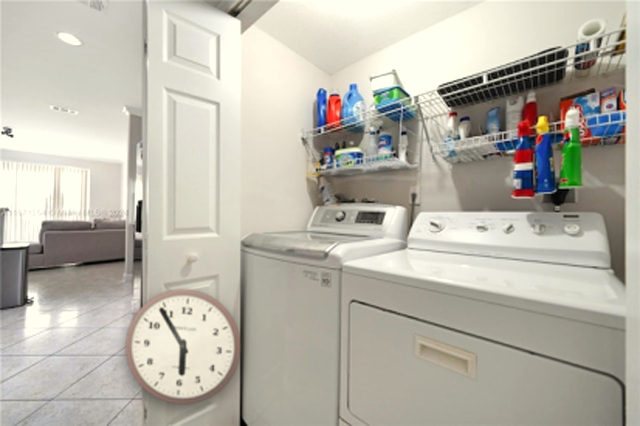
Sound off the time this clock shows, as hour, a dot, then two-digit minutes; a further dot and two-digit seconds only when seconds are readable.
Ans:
5.54
